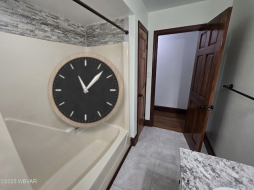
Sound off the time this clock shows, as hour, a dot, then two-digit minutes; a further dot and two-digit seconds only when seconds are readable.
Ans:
11.07
